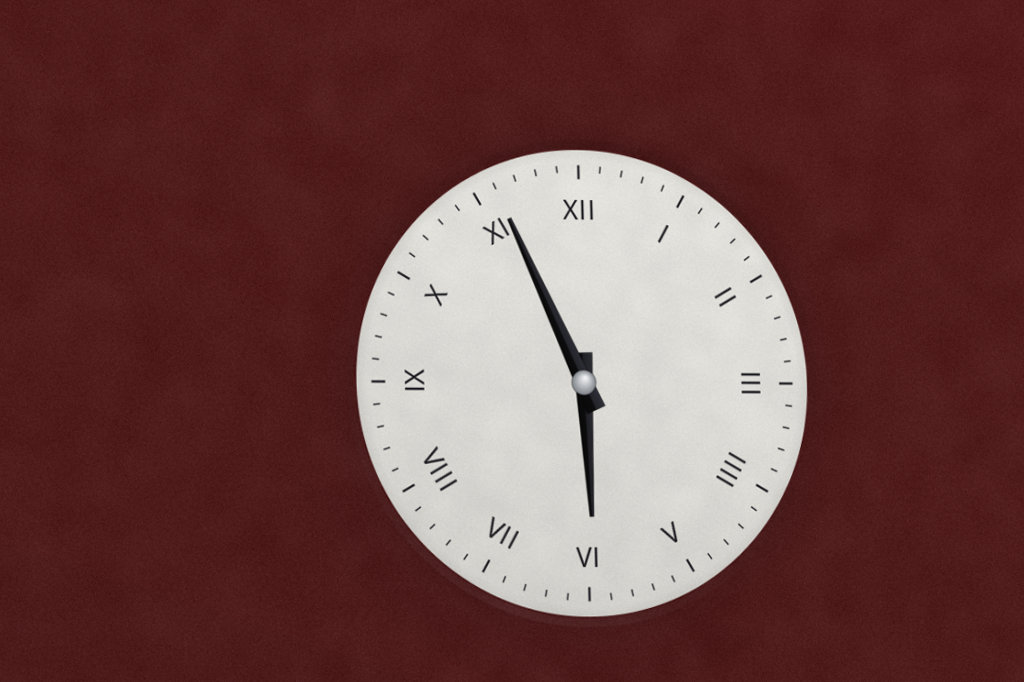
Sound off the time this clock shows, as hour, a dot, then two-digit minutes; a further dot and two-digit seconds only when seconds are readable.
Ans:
5.56
